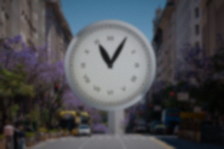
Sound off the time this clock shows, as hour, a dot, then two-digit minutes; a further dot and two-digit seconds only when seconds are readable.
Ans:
11.05
